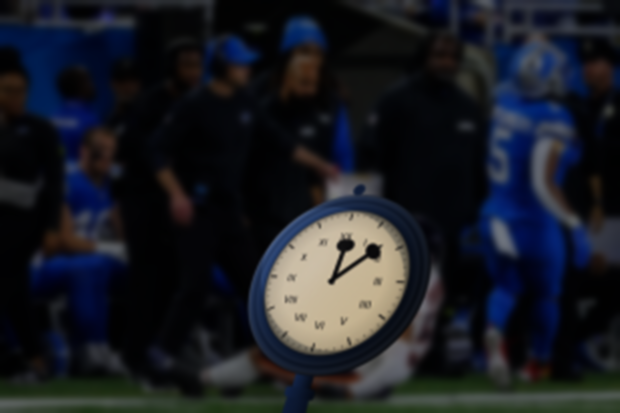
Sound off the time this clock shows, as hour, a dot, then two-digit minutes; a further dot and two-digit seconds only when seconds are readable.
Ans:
12.08
